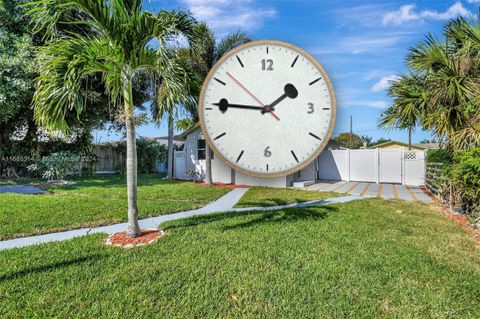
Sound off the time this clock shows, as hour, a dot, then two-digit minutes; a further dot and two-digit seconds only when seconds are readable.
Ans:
1.45.52
